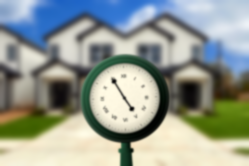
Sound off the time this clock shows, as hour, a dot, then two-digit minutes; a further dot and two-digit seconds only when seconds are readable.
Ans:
4.55
